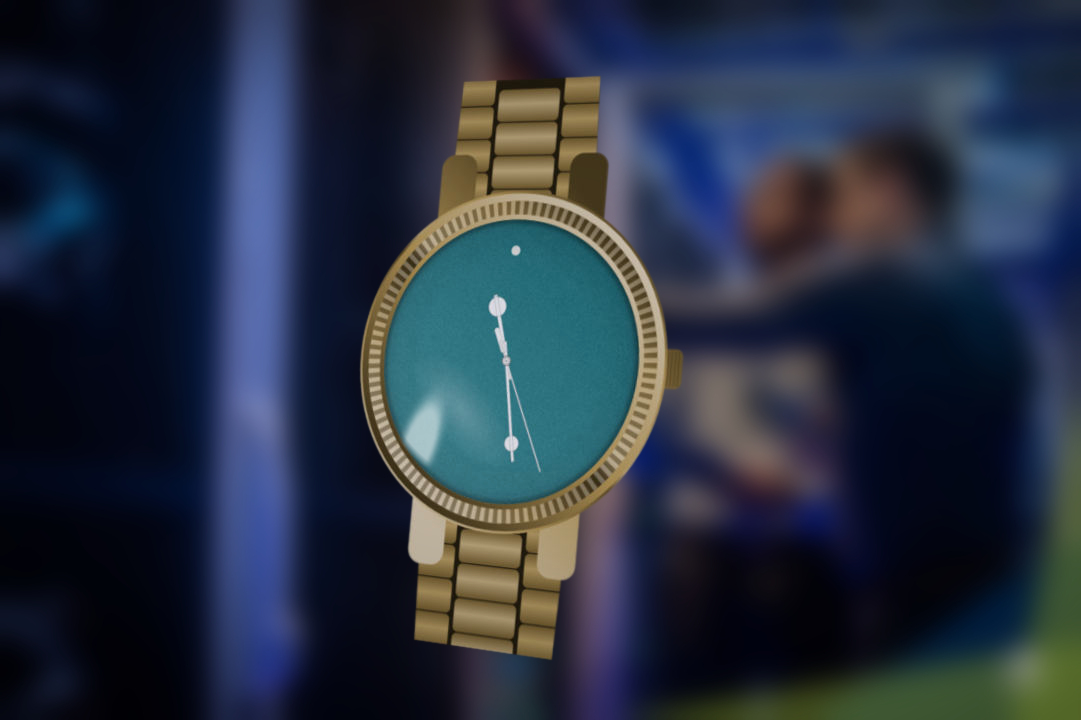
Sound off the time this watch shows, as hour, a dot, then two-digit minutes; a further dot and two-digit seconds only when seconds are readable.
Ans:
11.28.26
